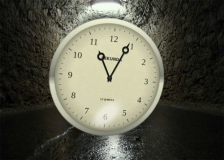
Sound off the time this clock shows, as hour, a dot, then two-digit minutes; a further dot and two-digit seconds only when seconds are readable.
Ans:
11.04
